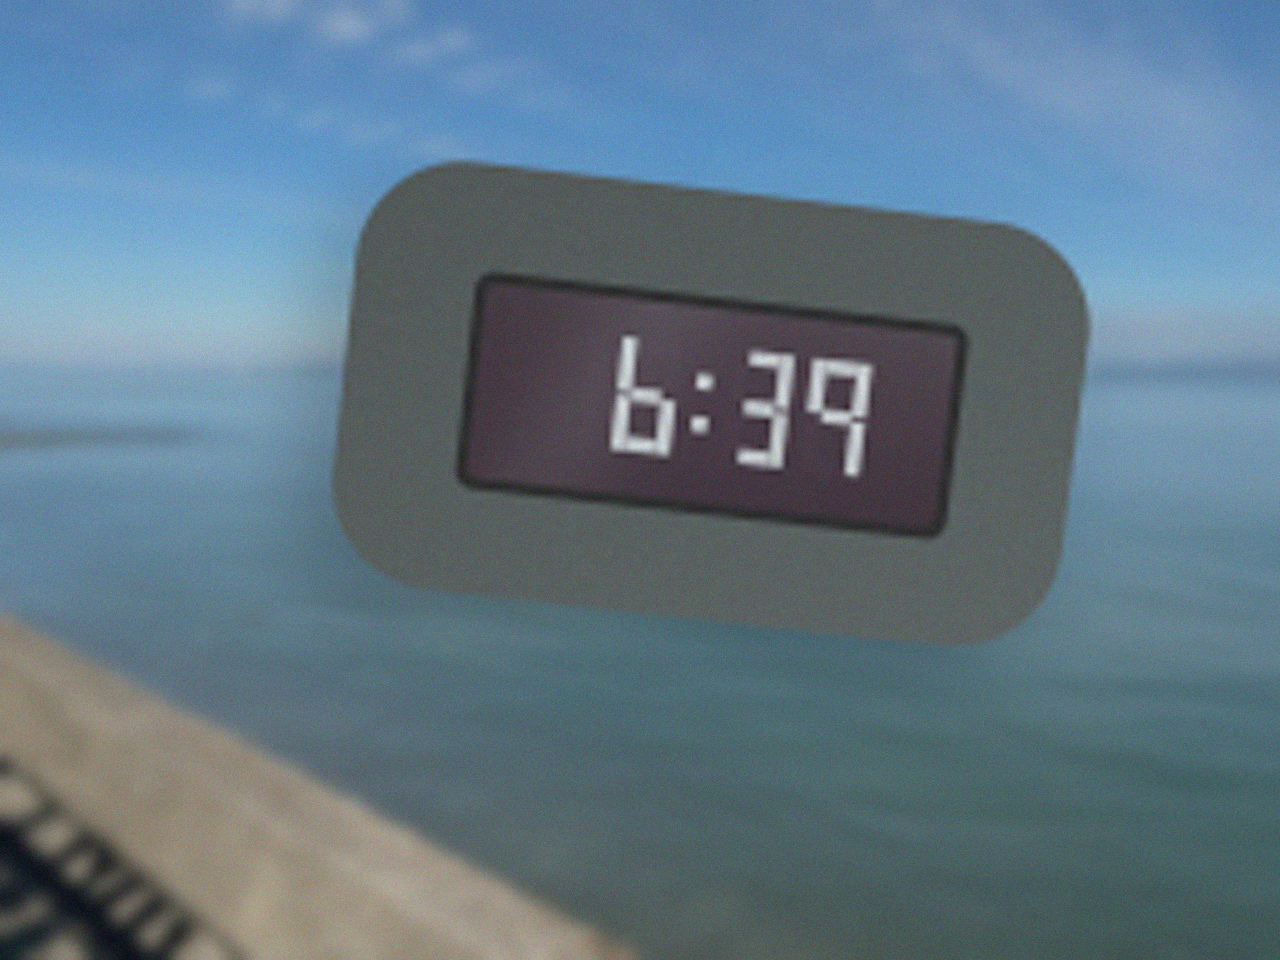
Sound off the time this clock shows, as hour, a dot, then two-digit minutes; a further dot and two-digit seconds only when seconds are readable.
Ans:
6.39
